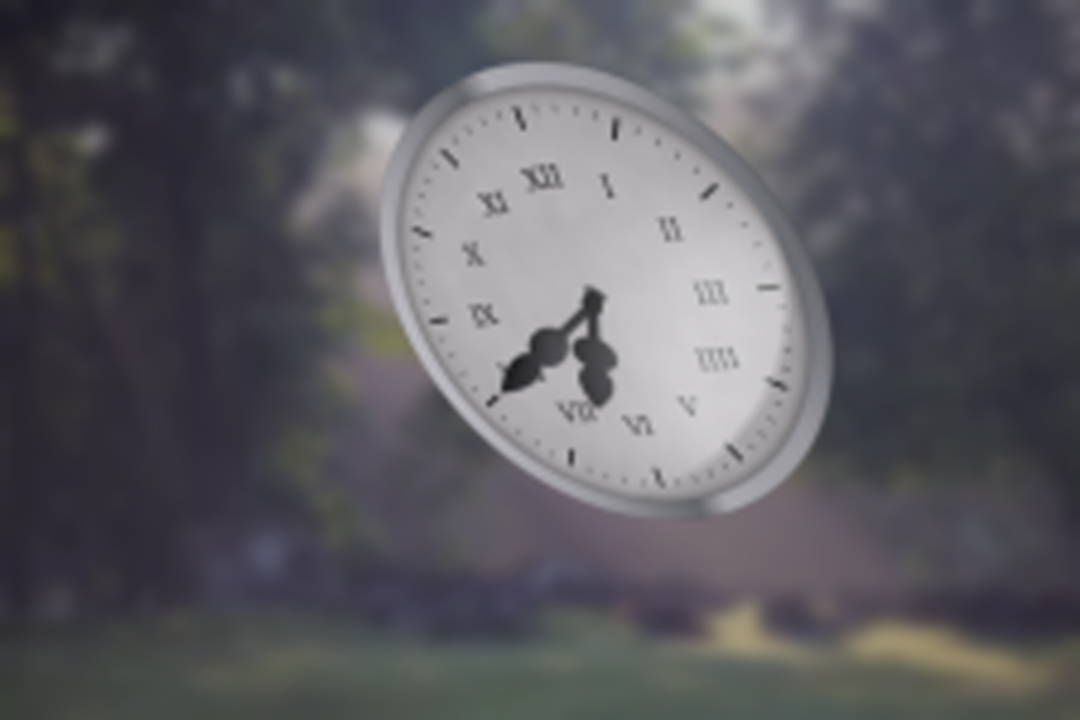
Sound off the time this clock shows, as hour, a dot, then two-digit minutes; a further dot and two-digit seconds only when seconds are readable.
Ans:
6.40
